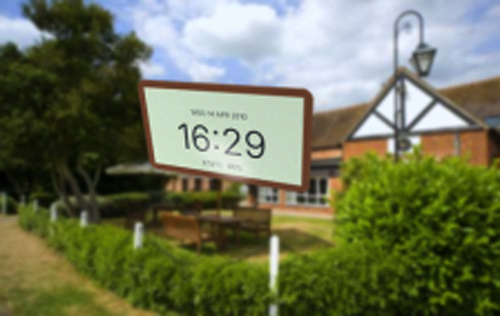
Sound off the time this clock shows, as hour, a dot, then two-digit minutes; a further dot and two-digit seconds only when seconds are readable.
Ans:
16.29
